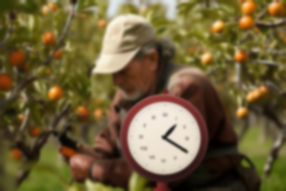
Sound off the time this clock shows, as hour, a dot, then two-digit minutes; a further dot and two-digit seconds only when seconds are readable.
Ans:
1.20
